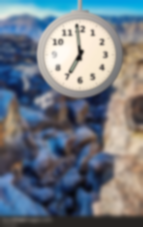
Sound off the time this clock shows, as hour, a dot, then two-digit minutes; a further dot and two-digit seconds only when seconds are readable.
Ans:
6.59
